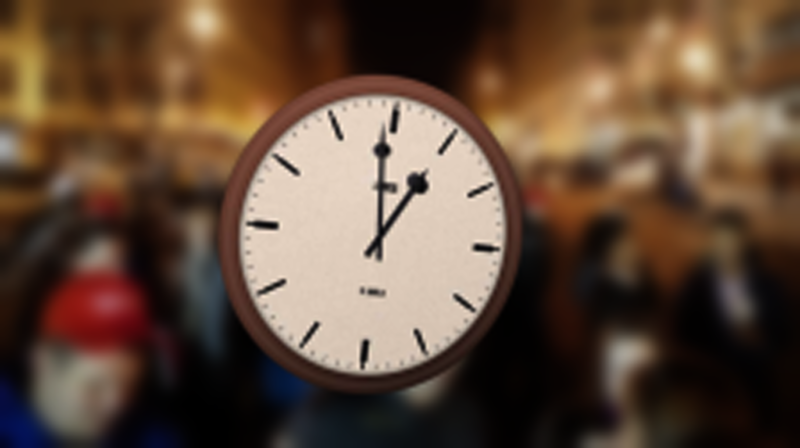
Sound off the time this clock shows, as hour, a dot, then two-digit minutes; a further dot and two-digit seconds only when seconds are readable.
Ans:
12.59
